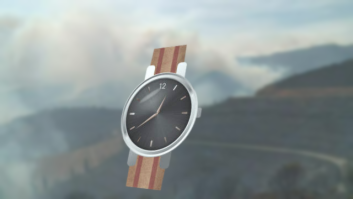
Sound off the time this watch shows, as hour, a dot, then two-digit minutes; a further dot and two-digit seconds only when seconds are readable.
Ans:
12.39
